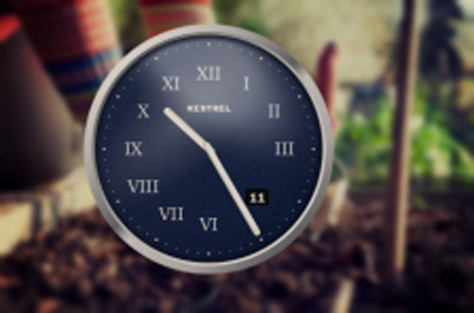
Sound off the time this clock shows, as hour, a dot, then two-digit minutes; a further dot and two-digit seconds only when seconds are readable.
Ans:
10.25
